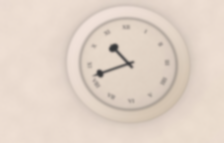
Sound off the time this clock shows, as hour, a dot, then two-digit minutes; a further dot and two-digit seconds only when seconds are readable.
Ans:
10.42
